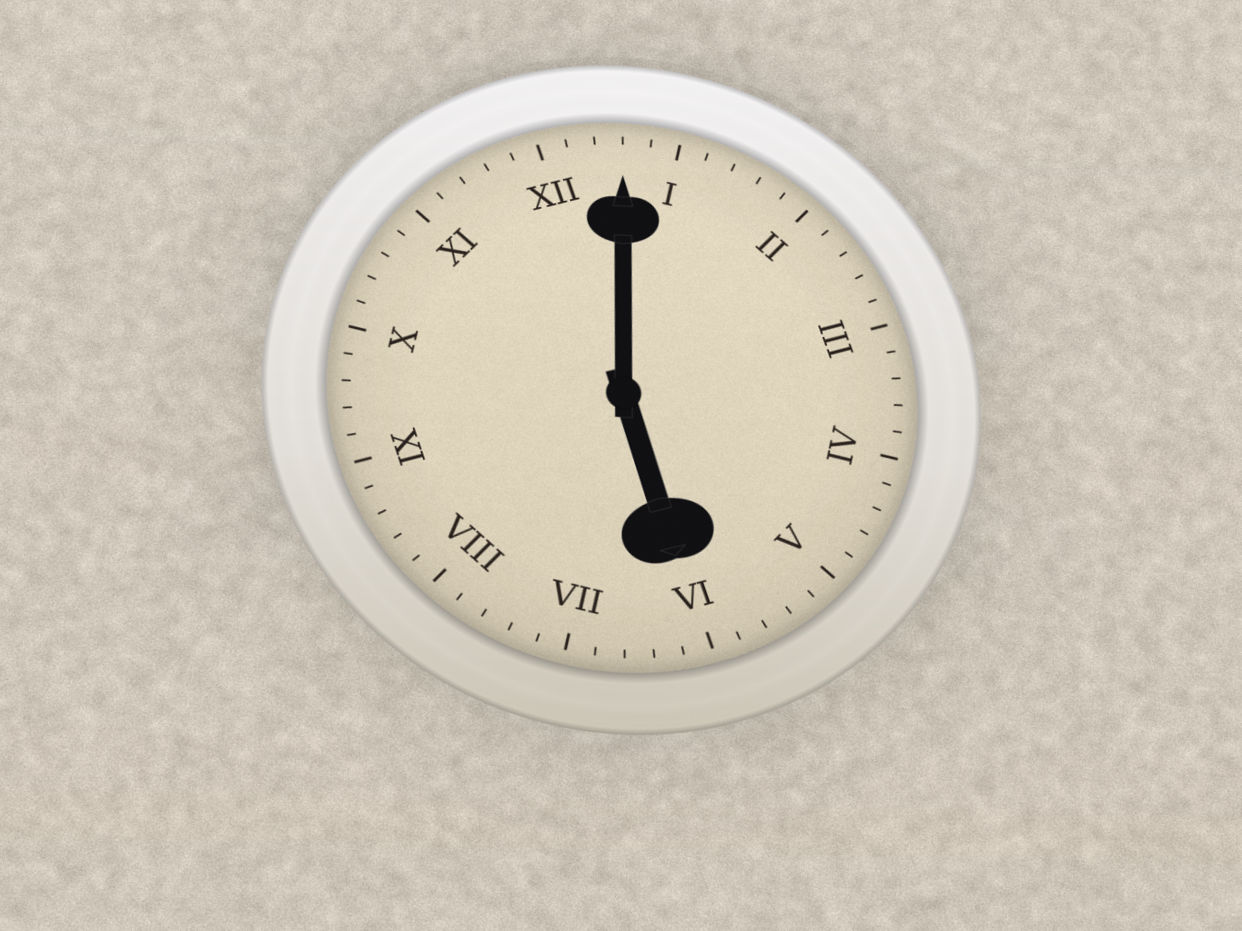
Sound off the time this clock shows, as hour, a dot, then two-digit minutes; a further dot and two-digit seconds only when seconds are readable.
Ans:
6.03
